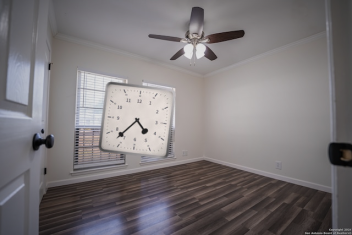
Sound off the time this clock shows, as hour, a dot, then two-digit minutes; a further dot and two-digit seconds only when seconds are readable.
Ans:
4.37
